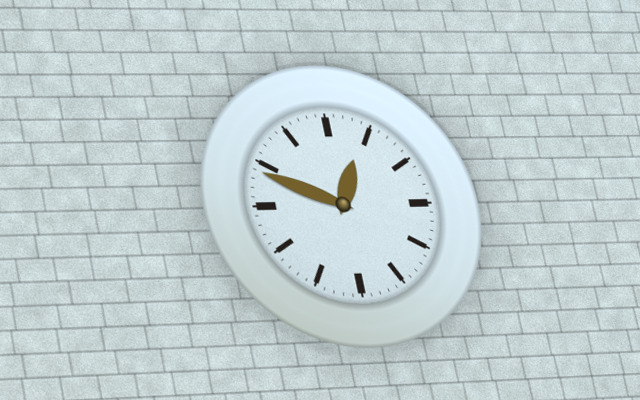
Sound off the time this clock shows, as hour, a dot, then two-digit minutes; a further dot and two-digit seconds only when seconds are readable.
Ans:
12.49
